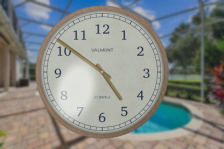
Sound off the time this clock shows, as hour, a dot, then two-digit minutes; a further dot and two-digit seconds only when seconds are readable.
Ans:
4.51
